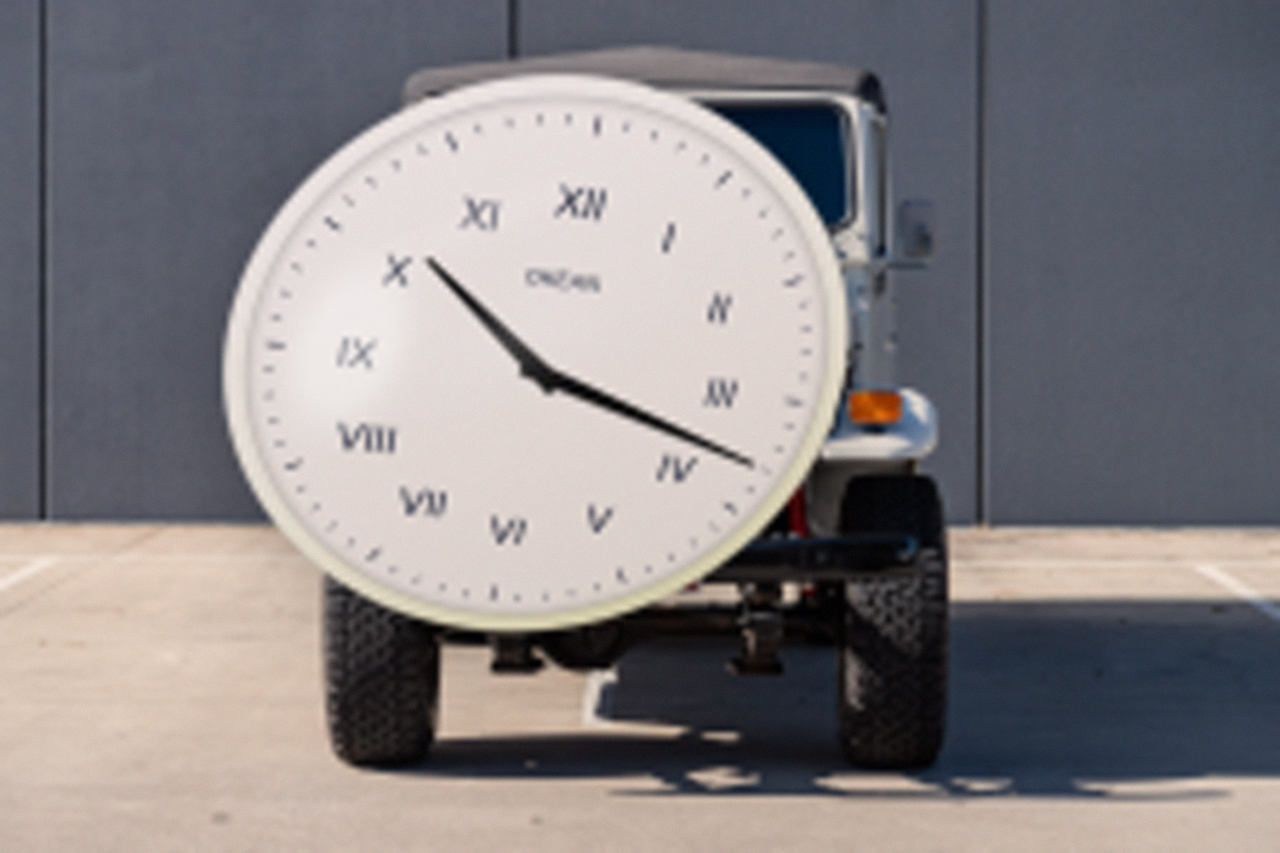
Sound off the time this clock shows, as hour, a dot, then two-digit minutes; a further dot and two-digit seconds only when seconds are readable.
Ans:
10.18
